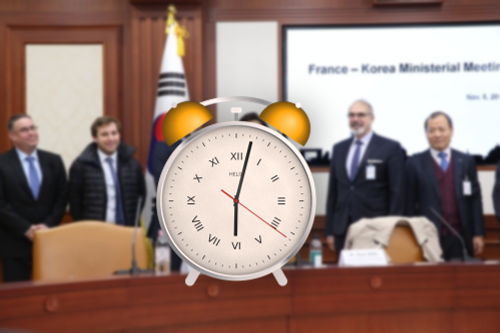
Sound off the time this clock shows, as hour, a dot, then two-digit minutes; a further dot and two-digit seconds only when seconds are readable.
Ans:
6.02.21
